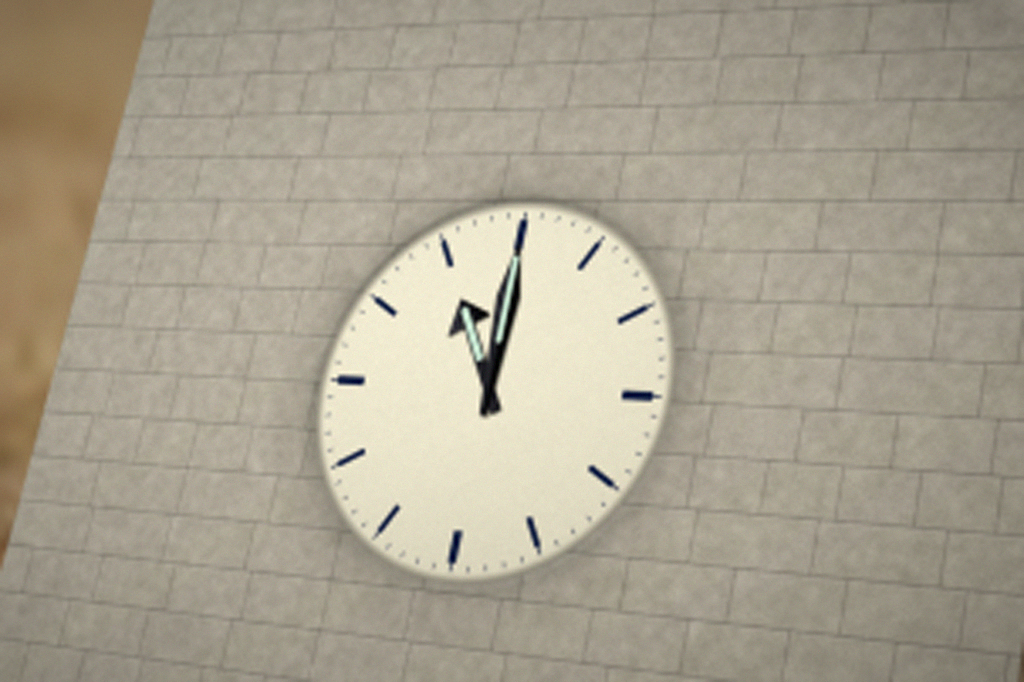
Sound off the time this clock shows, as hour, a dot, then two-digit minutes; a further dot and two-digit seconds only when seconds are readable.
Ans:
11.00
